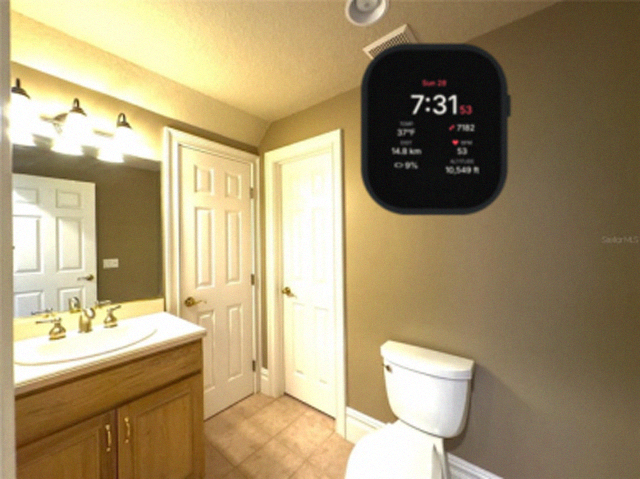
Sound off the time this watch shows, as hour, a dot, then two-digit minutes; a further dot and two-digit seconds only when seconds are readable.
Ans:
7.31
